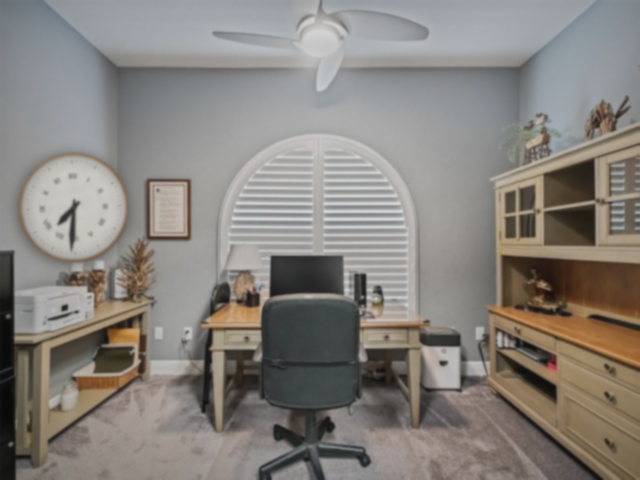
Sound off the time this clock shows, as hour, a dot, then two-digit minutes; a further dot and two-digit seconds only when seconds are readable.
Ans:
7.31
